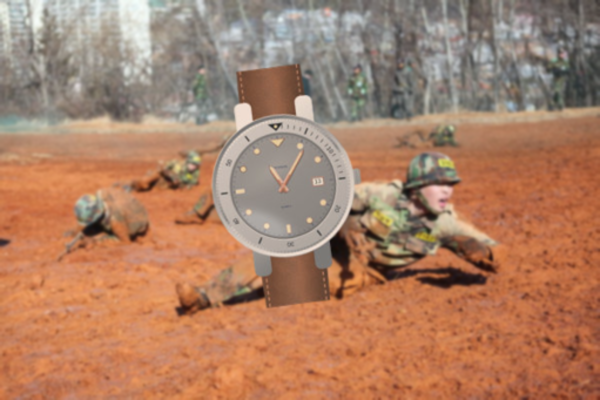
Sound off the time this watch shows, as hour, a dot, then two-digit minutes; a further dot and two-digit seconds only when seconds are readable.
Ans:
11.06
